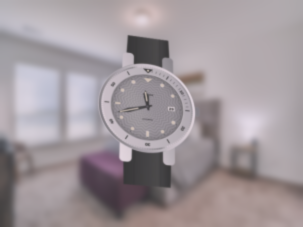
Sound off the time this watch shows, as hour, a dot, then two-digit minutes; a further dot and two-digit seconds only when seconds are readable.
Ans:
11.42
